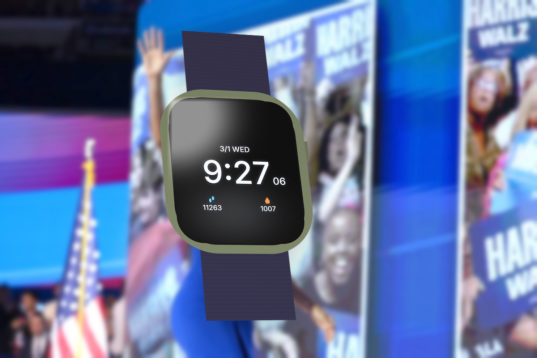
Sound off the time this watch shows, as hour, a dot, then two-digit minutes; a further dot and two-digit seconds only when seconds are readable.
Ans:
9.27.06
